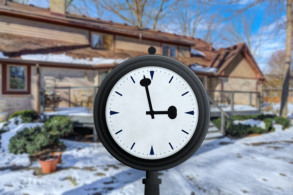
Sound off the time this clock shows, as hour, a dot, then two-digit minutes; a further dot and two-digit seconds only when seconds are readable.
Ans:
2.58
